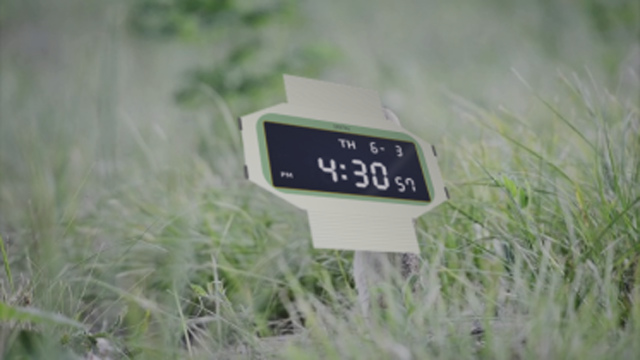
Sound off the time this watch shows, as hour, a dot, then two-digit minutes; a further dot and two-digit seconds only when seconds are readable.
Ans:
4.30.57
